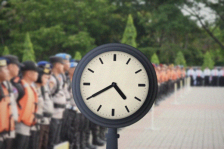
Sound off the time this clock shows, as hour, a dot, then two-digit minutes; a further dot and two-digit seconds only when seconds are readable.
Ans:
4.40
